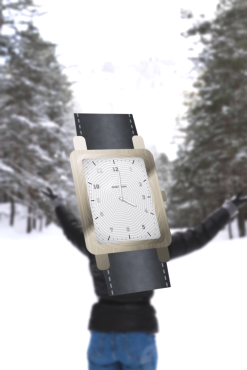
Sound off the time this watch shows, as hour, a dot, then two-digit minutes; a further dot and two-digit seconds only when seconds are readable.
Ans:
4.01
